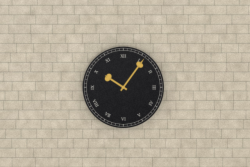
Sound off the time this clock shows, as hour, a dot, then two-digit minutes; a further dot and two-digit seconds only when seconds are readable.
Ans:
10.06
